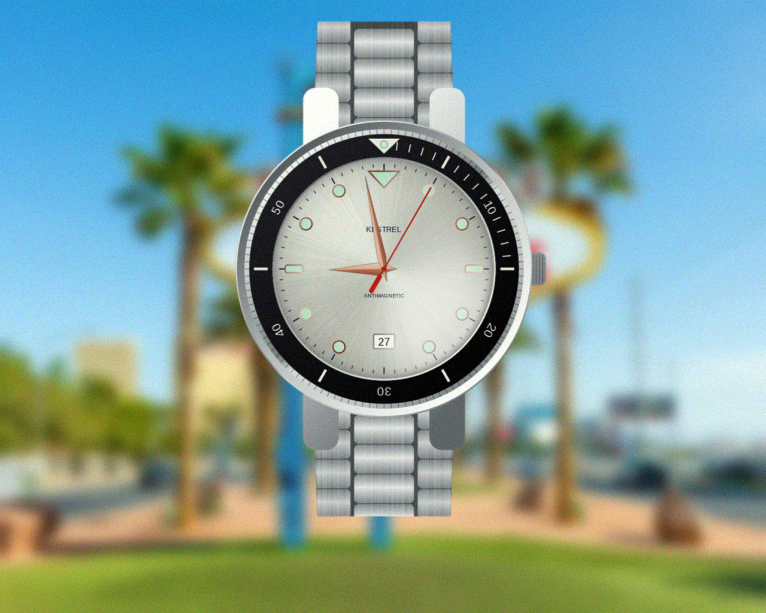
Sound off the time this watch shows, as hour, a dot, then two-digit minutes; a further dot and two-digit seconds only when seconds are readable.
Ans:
8.58.05
